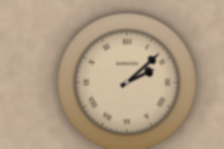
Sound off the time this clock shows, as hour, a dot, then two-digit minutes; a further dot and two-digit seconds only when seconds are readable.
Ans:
2.08
